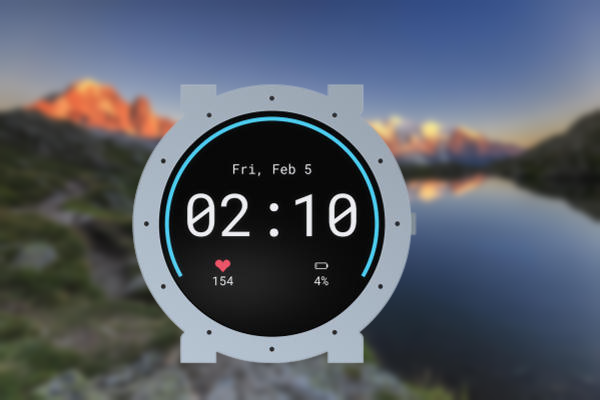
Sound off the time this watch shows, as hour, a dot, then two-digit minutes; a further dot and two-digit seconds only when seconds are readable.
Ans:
2.10
